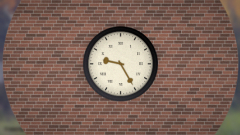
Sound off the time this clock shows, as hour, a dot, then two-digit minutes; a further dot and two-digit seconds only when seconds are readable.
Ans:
9.25
